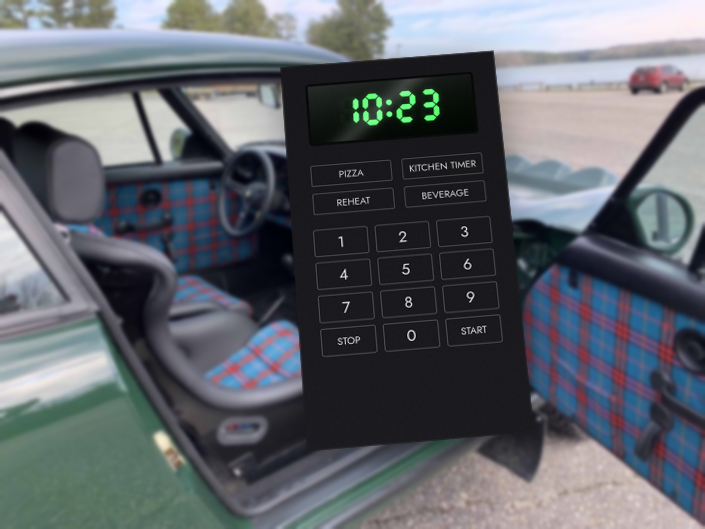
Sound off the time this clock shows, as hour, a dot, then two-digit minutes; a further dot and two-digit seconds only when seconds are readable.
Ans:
10.23
